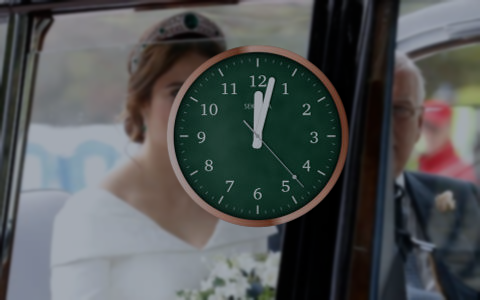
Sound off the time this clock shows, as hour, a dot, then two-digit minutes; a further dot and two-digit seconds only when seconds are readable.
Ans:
12.02.23
